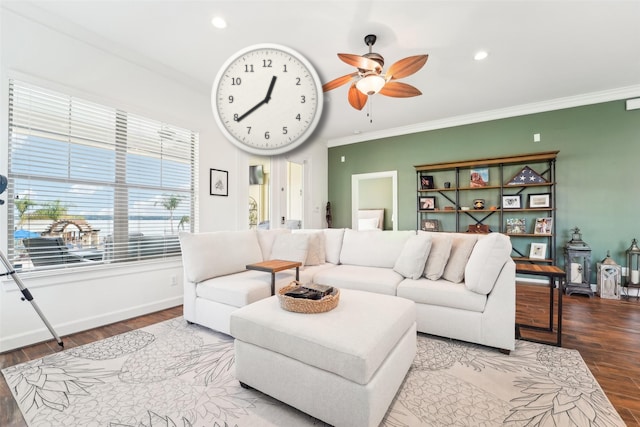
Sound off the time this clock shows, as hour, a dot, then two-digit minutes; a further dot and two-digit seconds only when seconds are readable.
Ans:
12.39
